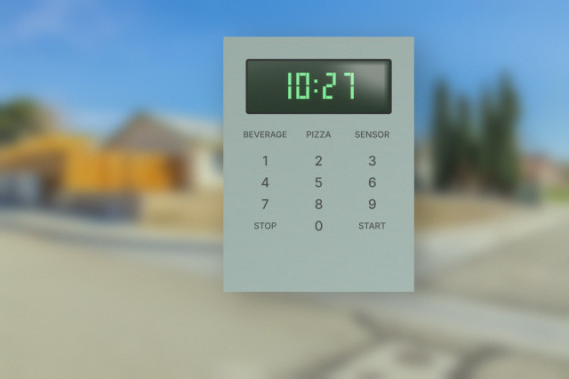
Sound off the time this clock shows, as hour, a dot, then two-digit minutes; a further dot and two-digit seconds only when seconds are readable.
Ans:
10.27
